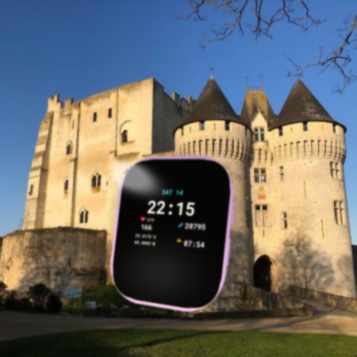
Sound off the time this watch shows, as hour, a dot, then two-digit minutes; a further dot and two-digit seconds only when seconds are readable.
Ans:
22.15
